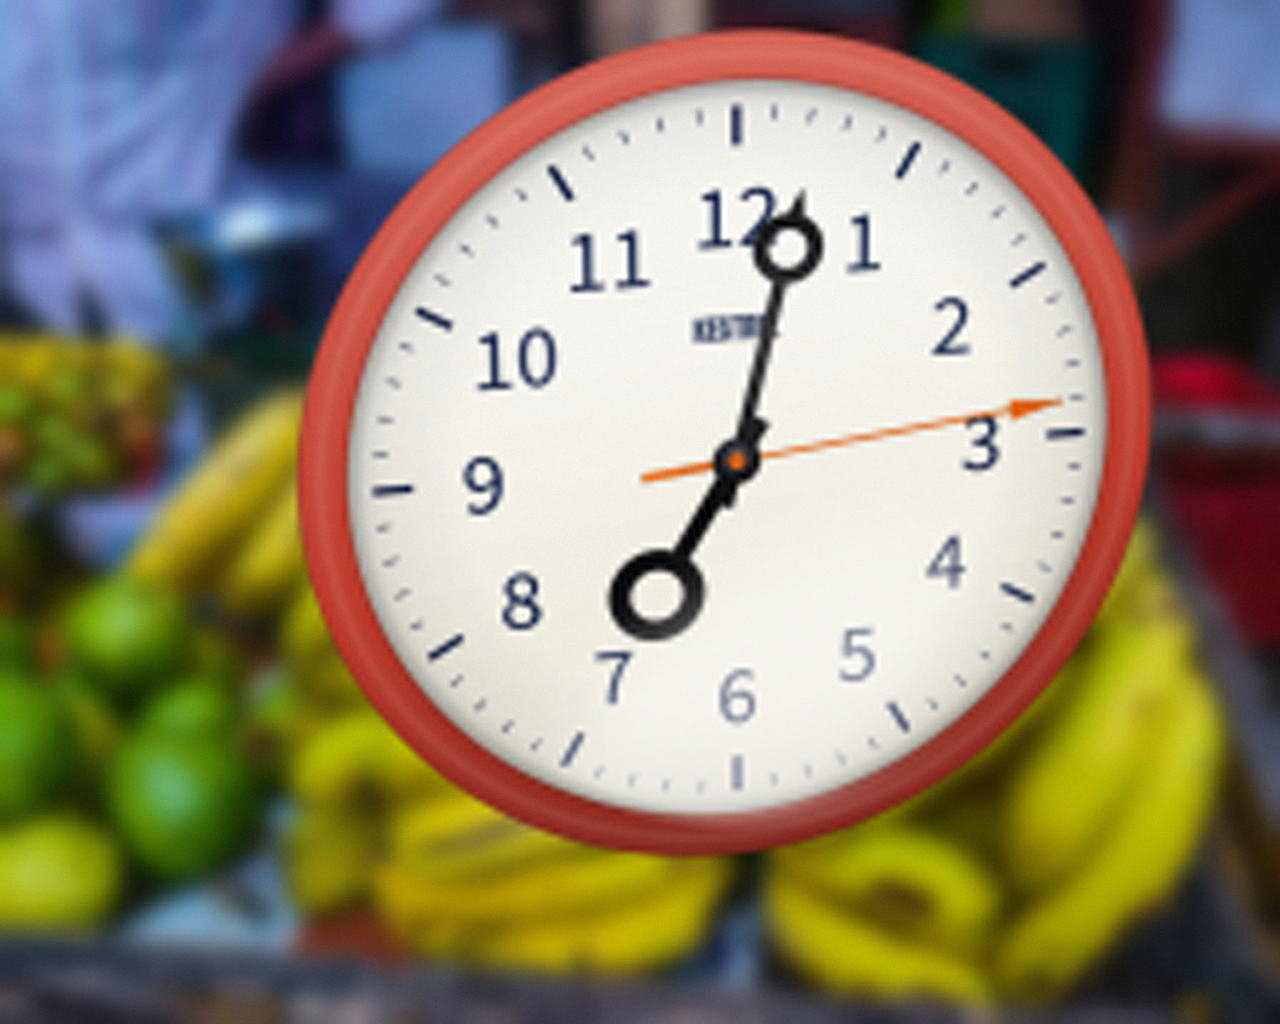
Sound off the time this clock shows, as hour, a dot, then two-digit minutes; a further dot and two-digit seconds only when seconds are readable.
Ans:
7.02.14
